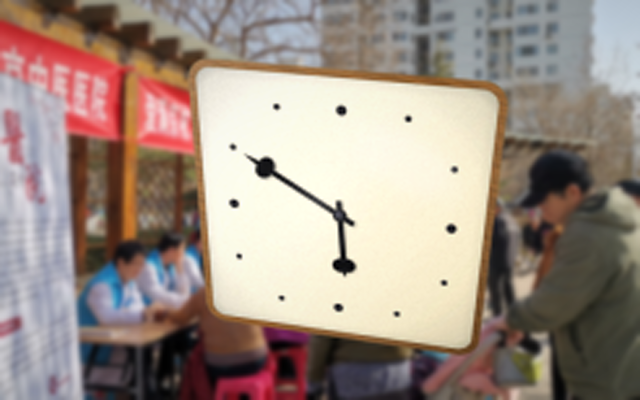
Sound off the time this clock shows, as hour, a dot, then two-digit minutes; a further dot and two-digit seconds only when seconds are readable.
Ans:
5.50
